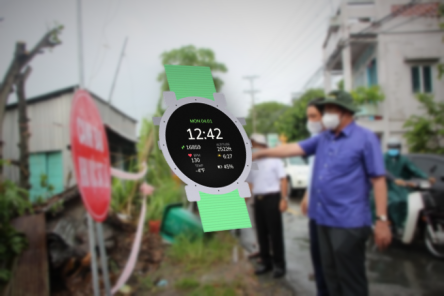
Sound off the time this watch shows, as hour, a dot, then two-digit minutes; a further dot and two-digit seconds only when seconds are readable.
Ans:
12.42
